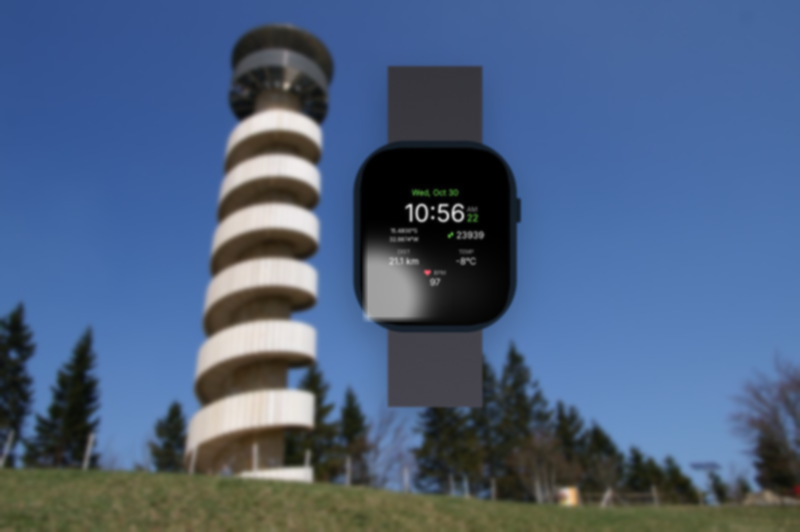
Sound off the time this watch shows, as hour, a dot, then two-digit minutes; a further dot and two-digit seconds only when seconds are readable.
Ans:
10.56
